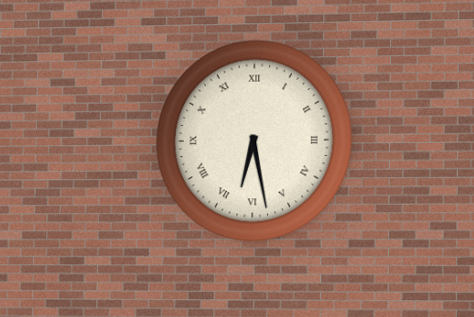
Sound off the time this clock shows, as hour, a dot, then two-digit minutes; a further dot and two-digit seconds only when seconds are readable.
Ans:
6.28
